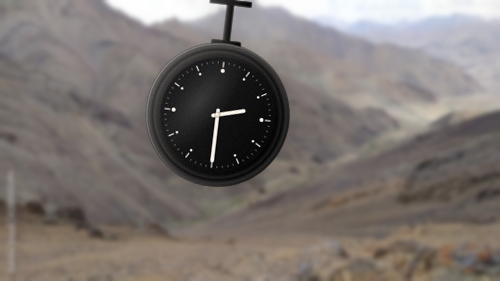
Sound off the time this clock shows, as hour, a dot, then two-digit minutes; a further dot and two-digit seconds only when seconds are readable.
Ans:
2.30
